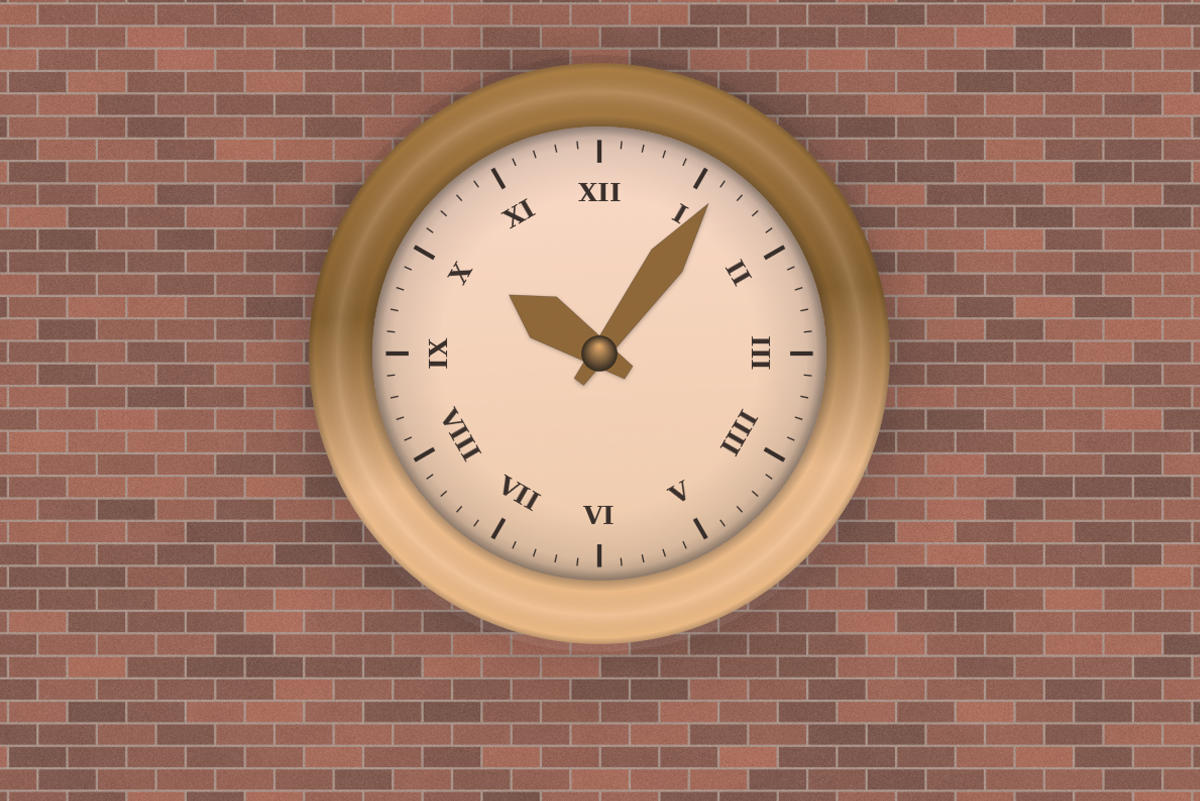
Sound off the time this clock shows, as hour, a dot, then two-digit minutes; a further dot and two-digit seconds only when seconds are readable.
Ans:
10.06
